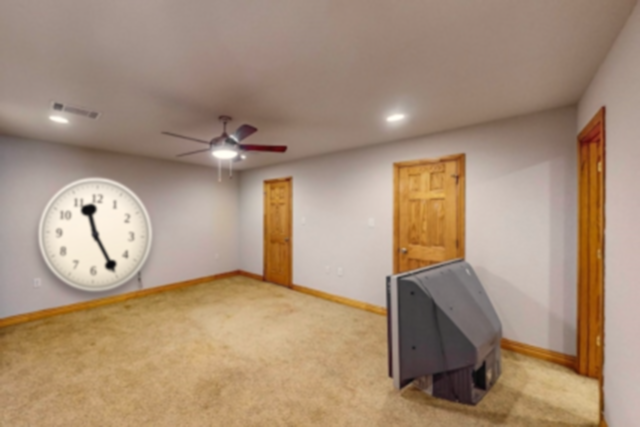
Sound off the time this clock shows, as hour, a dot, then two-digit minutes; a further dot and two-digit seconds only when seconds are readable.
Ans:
11.25
